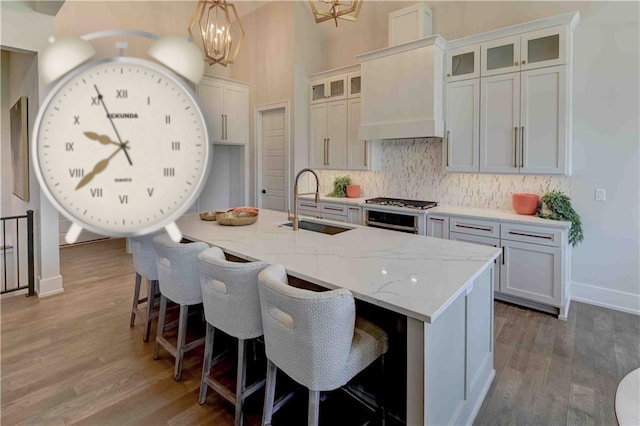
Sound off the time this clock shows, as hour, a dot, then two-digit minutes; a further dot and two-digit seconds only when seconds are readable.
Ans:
9.37.56
